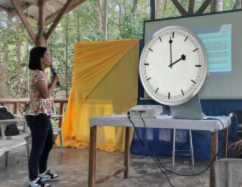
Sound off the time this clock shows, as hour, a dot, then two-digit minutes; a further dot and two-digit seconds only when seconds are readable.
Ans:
1.59
